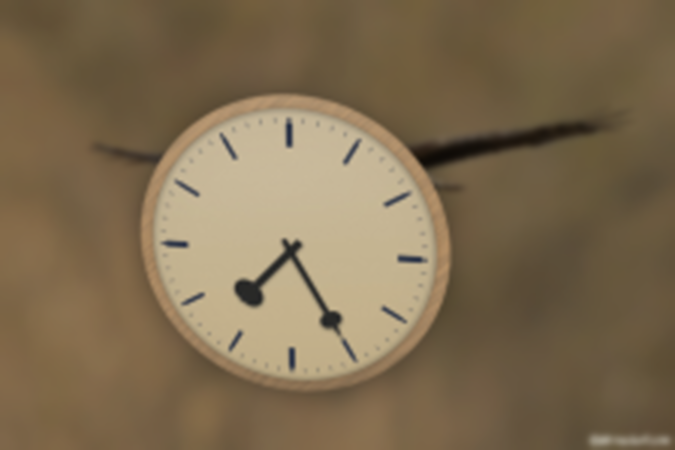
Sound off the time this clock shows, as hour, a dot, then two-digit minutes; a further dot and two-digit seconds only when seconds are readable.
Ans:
7.25
